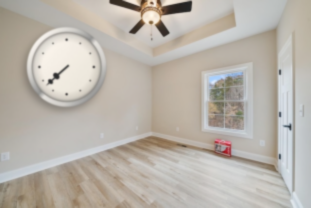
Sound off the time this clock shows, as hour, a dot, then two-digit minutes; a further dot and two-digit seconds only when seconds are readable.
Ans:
7.38
